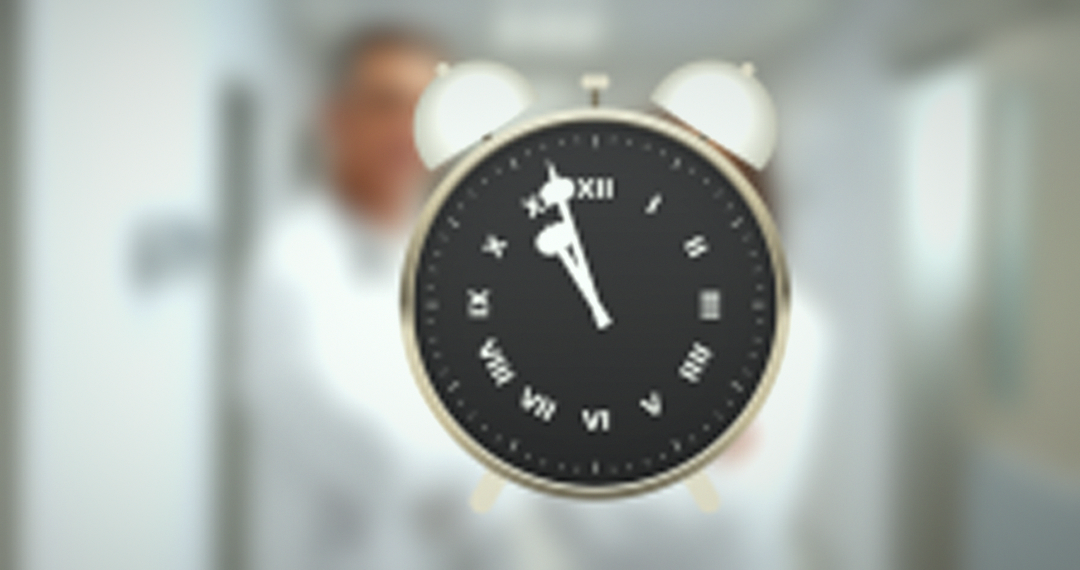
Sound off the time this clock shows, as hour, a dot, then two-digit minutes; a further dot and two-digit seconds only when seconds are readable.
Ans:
10.57
